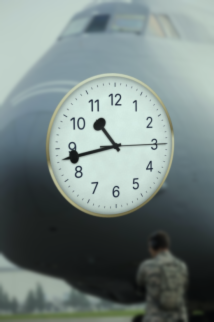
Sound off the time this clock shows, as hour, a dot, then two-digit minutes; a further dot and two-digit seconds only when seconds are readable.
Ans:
10.43.15
